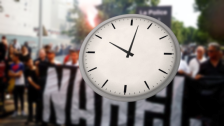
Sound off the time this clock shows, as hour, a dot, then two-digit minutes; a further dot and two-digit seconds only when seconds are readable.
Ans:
10.02
